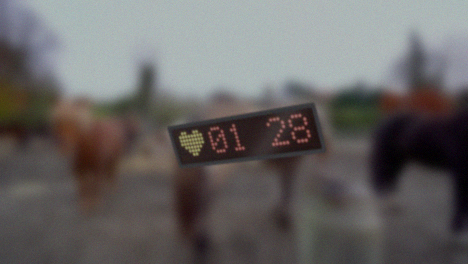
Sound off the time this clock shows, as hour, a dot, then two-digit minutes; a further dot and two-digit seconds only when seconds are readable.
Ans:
1.28
